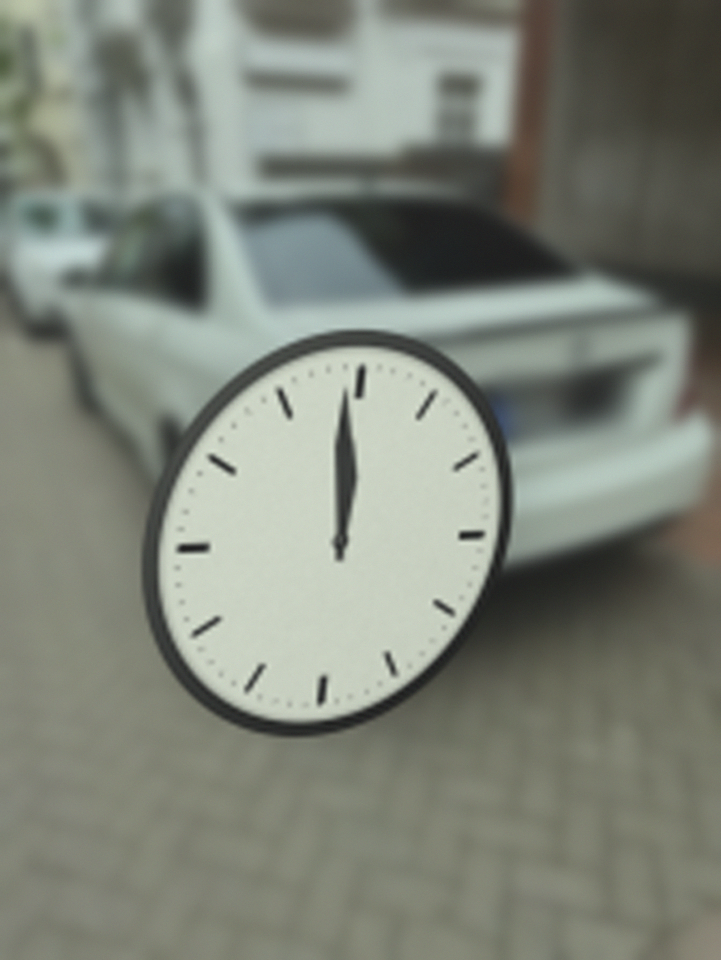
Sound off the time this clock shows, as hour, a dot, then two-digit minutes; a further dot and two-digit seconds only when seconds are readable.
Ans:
11.59
